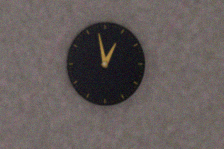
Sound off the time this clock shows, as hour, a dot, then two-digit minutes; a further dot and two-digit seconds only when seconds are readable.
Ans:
12.58
